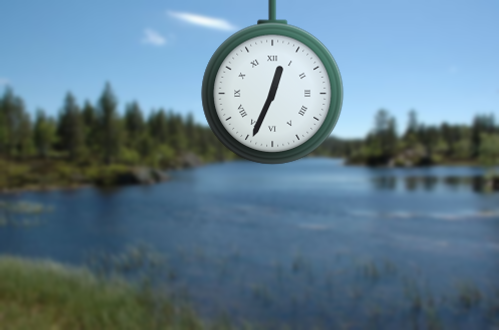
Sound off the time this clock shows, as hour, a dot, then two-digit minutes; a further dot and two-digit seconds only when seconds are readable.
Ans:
12.34
